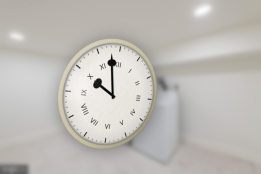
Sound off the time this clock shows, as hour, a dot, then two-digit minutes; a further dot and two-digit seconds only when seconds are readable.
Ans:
9.58
